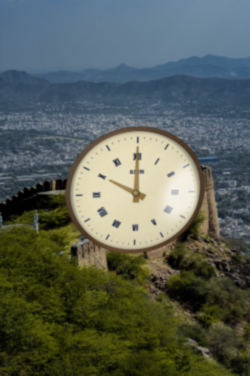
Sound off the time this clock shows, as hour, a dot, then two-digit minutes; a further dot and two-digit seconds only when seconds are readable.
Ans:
10.00
